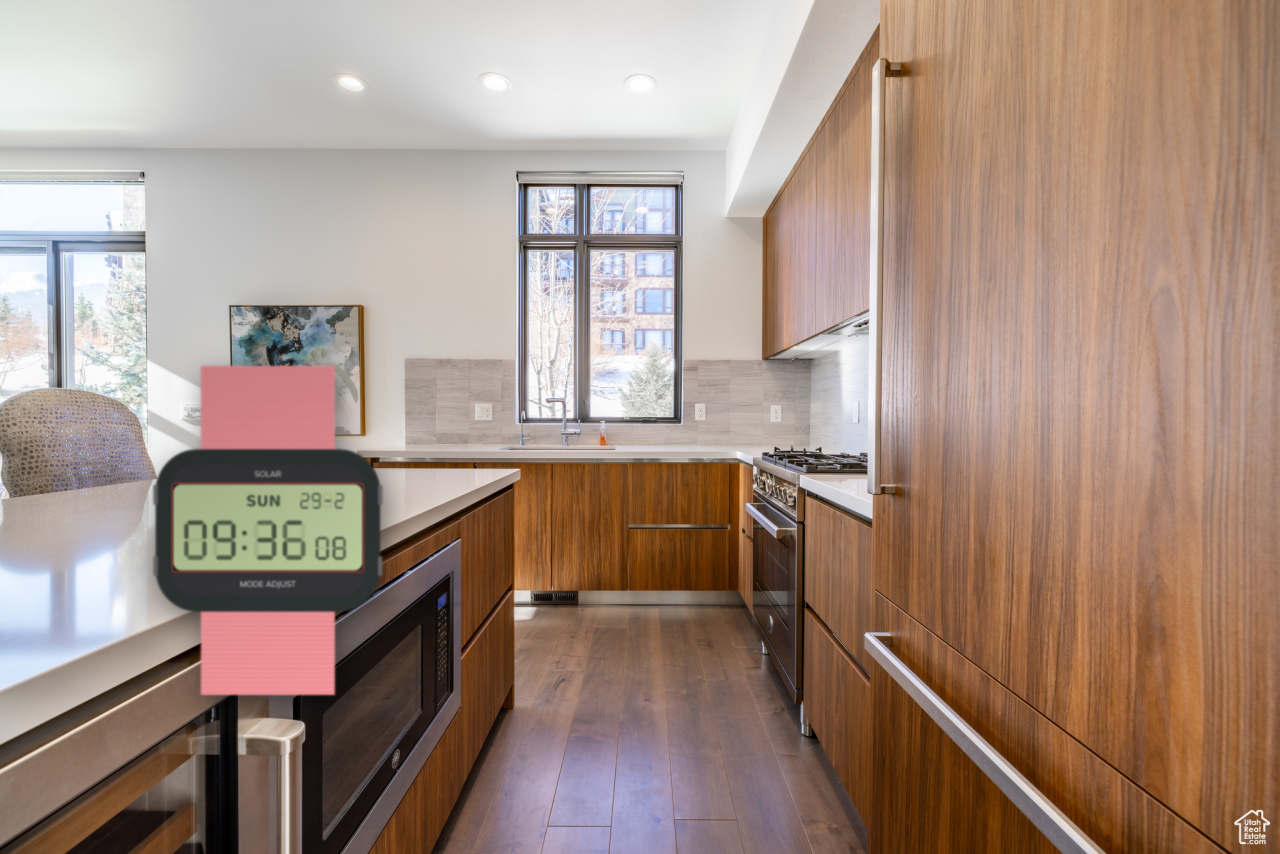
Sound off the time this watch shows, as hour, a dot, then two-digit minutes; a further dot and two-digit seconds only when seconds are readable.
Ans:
9.36.08
